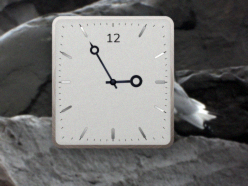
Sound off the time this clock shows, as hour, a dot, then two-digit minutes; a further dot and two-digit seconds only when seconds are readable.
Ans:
2.55
